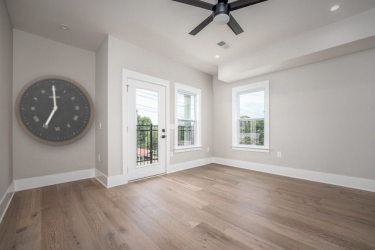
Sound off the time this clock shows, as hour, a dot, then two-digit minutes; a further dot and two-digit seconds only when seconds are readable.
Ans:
7.00
